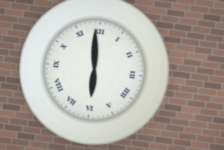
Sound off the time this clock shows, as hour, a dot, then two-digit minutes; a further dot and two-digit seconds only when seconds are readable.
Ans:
5.59
